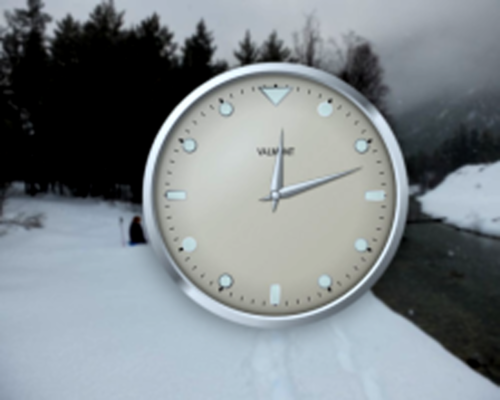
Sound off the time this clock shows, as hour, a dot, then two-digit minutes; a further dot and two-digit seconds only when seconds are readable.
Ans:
12.12
